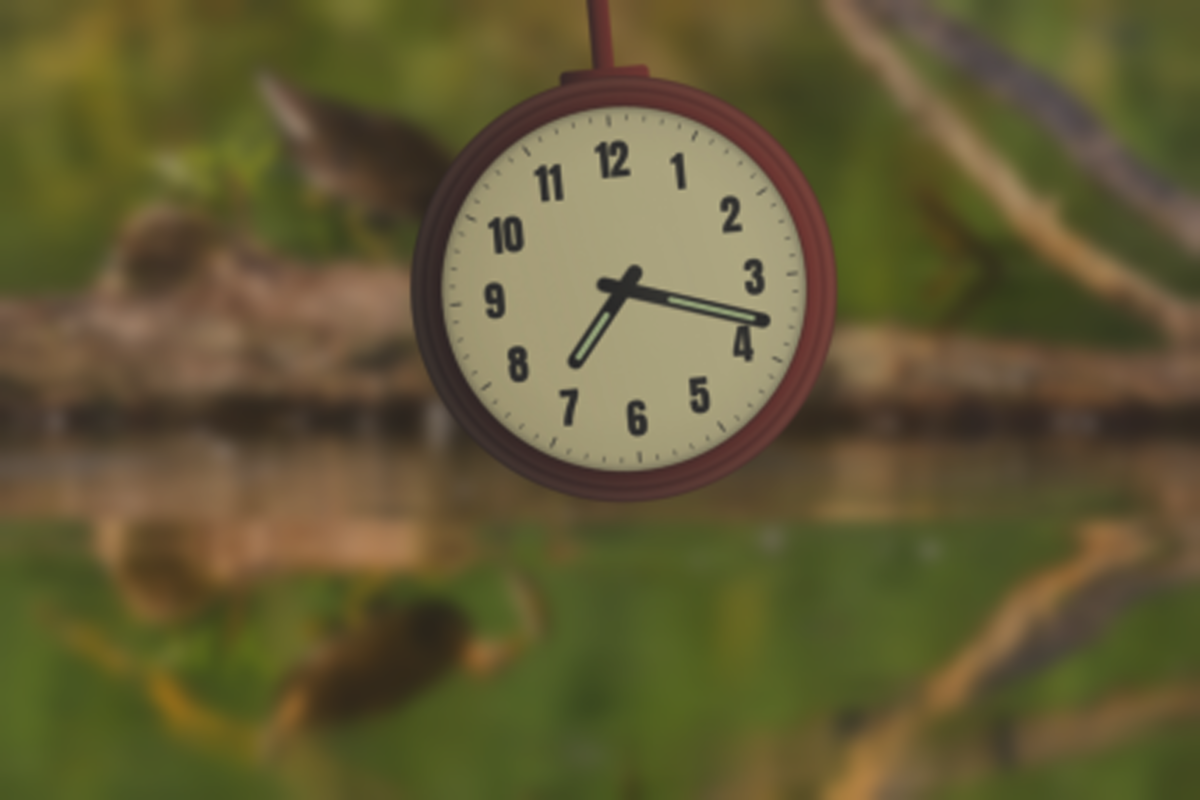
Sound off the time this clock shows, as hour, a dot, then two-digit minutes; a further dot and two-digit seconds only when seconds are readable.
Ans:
7.18
